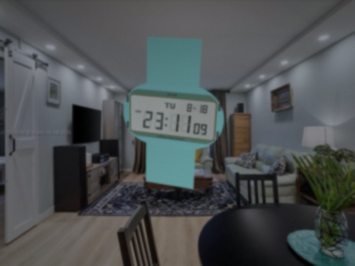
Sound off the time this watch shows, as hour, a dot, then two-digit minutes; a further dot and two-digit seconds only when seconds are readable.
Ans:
23.11.09
